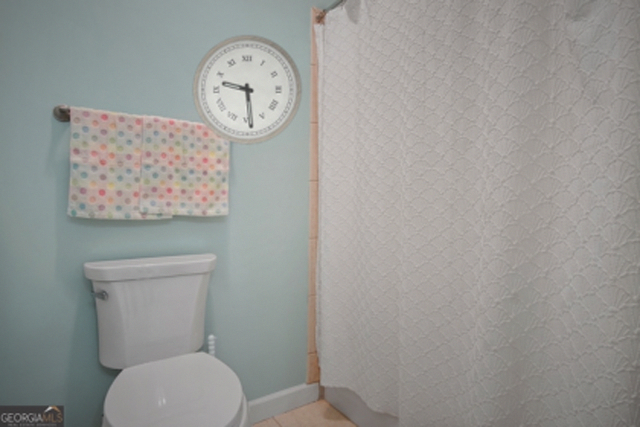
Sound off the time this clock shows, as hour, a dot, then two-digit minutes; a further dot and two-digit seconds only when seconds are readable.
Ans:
9.29
